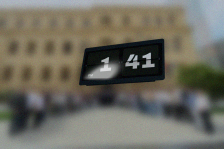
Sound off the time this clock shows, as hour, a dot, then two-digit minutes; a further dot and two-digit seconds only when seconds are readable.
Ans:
1.41
